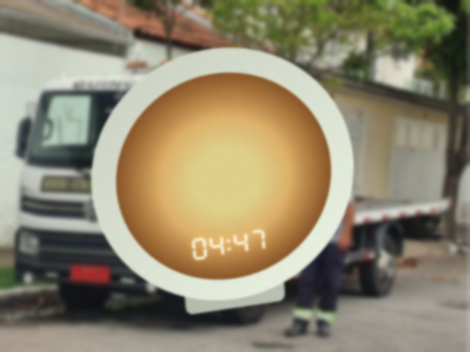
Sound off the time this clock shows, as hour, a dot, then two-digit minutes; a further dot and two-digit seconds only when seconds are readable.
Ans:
4.47
